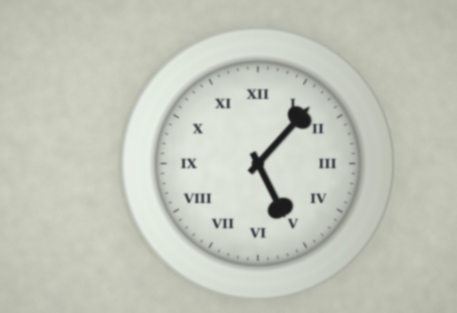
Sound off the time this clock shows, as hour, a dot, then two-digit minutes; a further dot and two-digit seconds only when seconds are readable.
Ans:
5.07
